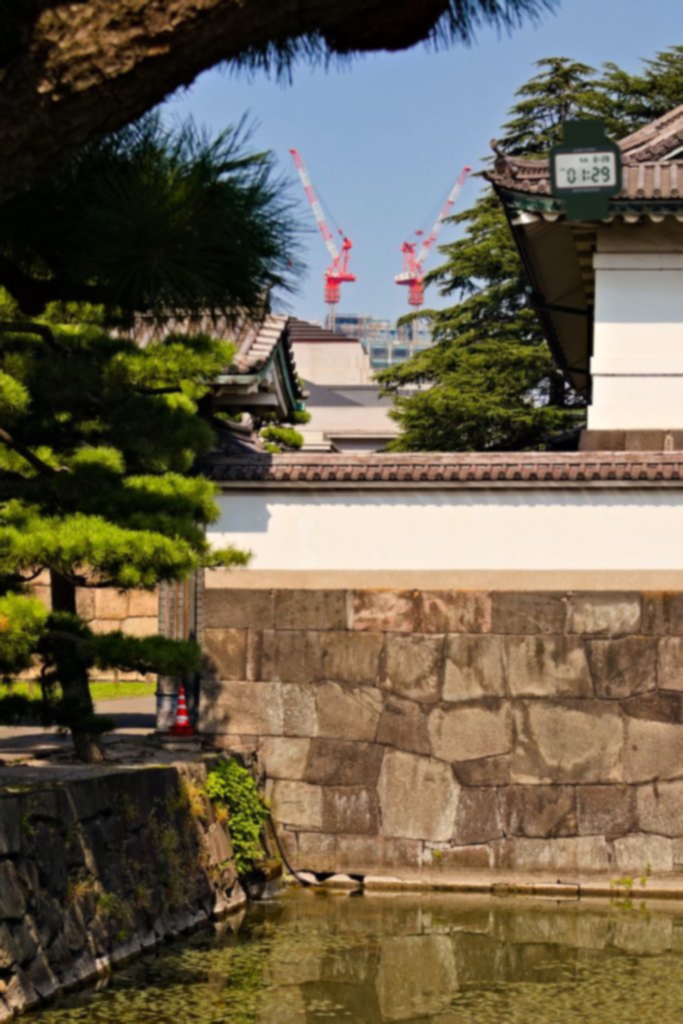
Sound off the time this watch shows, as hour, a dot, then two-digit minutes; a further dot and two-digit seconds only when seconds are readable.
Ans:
1.29
